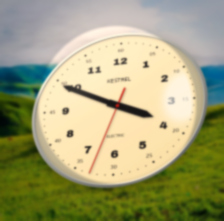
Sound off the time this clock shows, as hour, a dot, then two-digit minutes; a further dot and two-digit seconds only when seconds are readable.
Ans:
3.49.33
